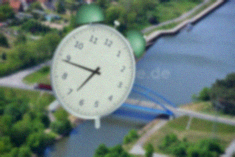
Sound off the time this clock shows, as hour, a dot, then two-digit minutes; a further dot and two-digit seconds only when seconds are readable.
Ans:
6.44
